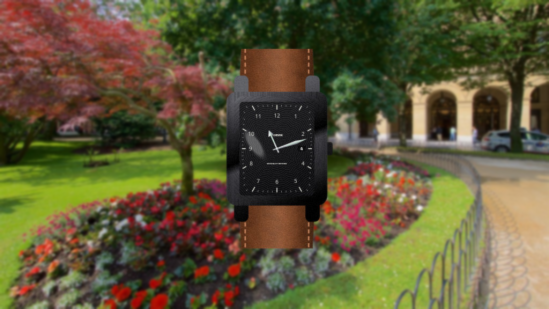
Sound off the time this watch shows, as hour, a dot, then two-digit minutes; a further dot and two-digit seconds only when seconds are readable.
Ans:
11.12
